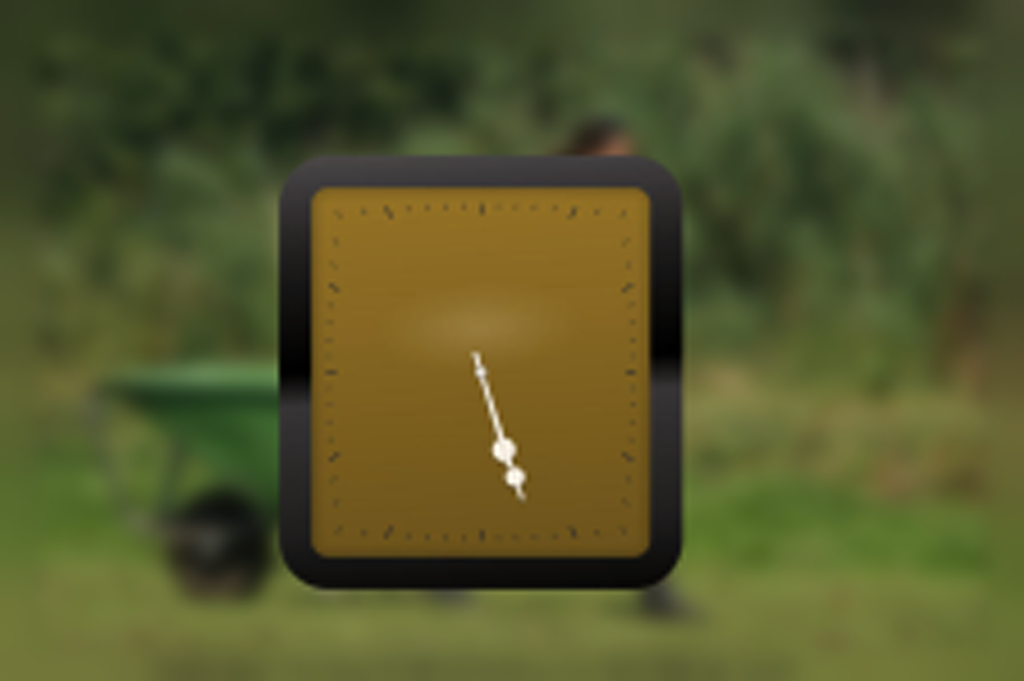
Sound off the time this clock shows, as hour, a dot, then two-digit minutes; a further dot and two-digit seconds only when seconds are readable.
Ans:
5.27
